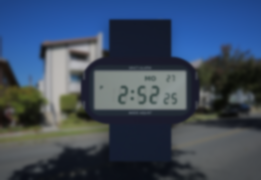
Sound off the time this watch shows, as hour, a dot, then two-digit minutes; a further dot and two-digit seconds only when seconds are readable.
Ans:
2.52.25
